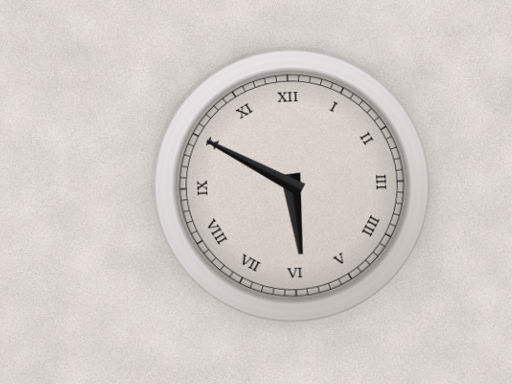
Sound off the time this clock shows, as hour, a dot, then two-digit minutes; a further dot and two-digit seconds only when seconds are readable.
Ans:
5.50
